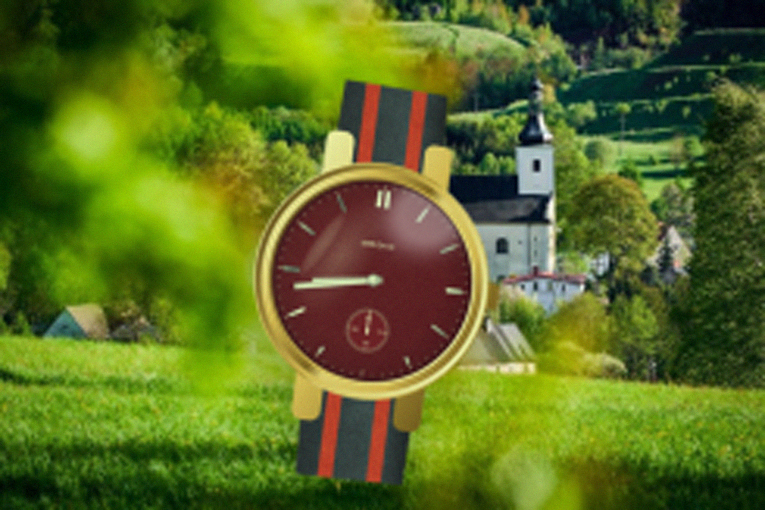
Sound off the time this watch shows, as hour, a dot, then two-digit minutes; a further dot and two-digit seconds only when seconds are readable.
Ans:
8.43
